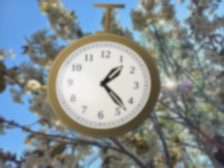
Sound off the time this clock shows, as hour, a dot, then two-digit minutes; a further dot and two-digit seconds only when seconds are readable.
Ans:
1.23
